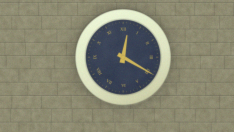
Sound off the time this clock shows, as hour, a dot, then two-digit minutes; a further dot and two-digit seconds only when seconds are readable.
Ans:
12.20
